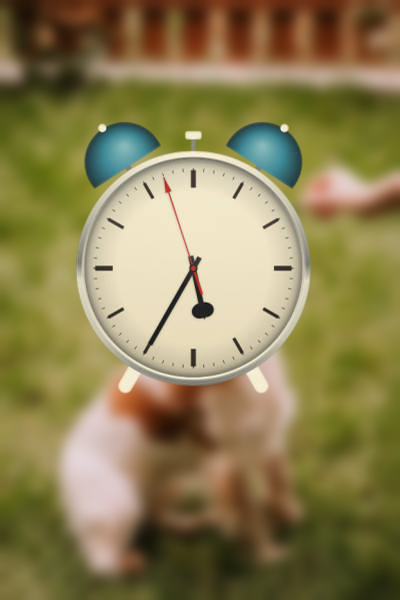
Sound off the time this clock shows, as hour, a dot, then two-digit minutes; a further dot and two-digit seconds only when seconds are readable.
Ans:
5.34.57
